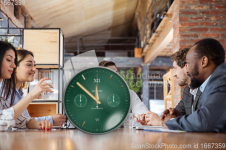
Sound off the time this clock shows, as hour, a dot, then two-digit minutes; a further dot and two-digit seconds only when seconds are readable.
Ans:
11.52
